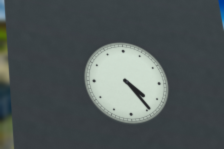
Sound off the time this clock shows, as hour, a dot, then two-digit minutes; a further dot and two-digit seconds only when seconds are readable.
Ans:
4.24
